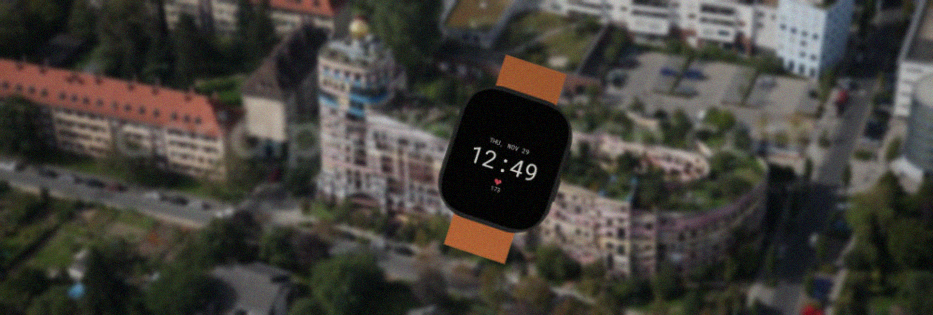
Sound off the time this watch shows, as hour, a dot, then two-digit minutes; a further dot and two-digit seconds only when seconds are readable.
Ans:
12.49
